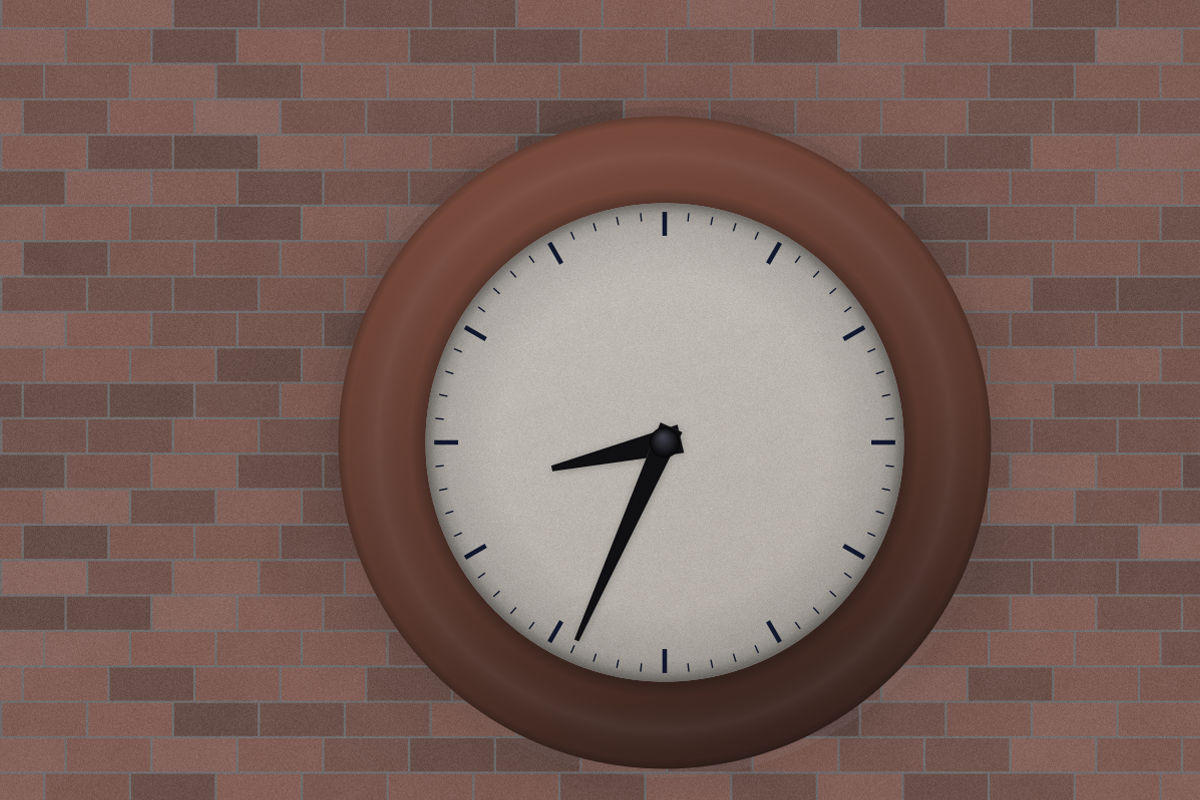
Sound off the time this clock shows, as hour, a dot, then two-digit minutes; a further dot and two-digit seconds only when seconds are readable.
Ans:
8.34
